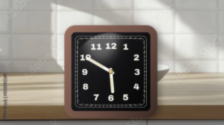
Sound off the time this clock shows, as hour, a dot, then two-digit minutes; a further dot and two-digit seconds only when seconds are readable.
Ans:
5.50
